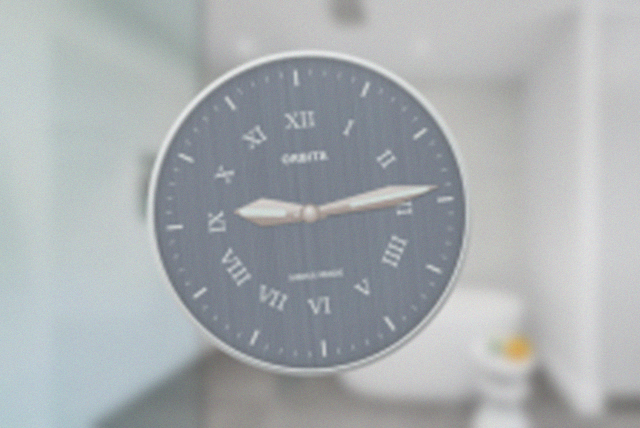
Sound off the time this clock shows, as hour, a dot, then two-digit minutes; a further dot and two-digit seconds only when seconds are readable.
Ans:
9.14
